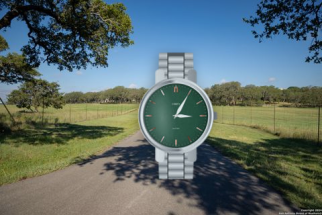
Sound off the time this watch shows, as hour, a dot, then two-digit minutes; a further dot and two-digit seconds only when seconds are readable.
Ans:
3.05
